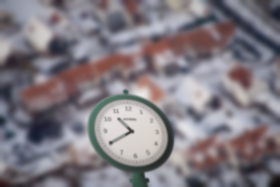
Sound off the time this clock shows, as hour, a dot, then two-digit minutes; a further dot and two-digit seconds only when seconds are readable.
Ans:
10.40
